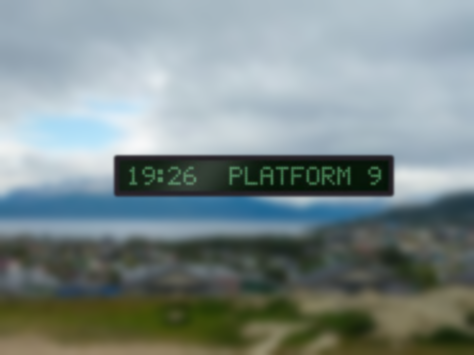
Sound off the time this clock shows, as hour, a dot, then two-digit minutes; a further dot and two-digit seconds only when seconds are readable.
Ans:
19.26
